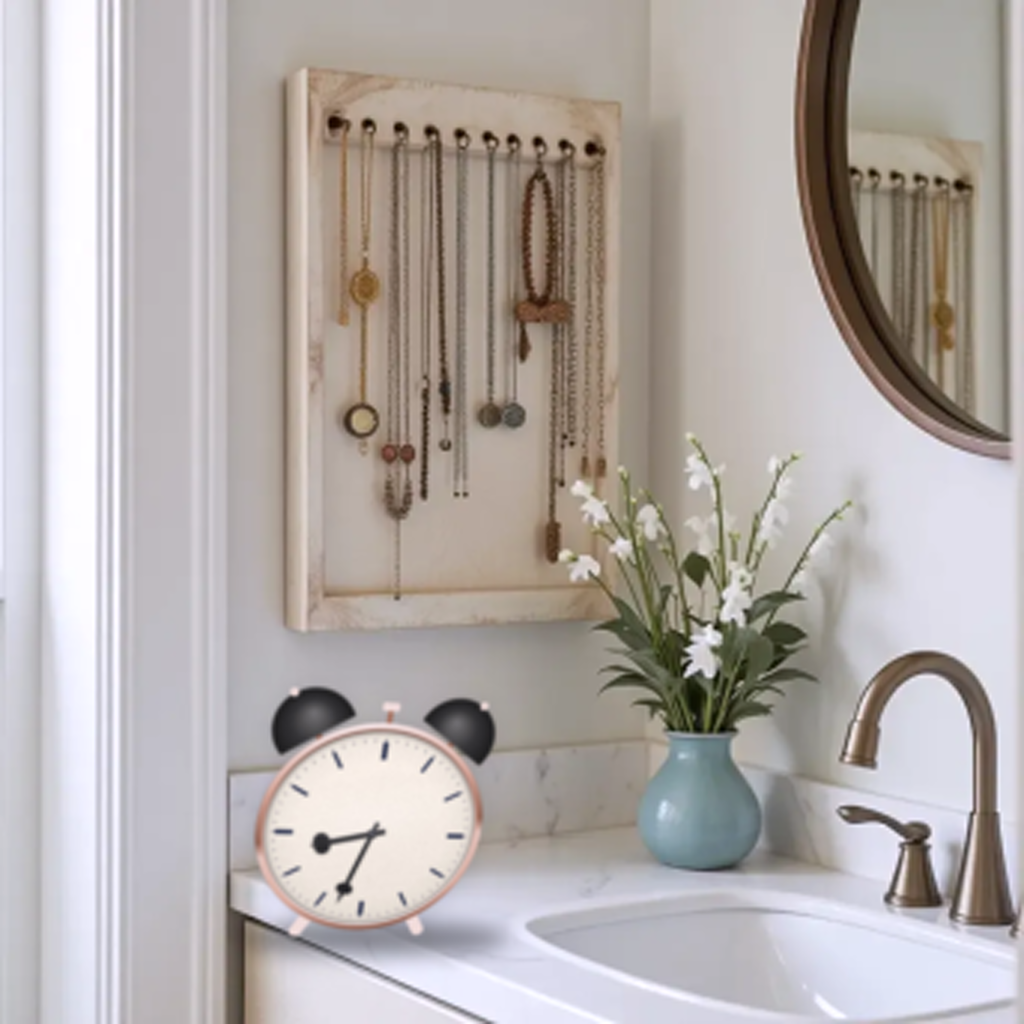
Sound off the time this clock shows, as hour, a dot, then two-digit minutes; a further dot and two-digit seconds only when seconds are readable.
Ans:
8.33
